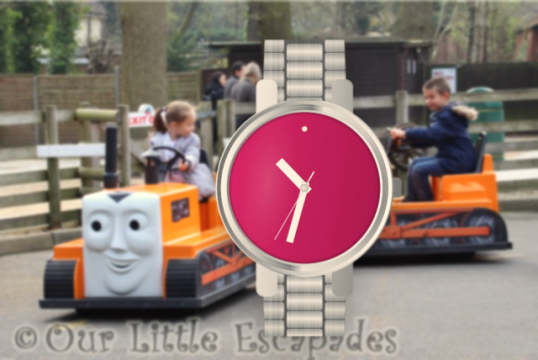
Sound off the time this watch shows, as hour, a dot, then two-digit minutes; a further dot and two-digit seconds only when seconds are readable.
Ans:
10.32.35
